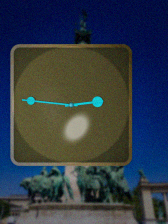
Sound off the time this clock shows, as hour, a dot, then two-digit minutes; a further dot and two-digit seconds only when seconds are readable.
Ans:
2.46
